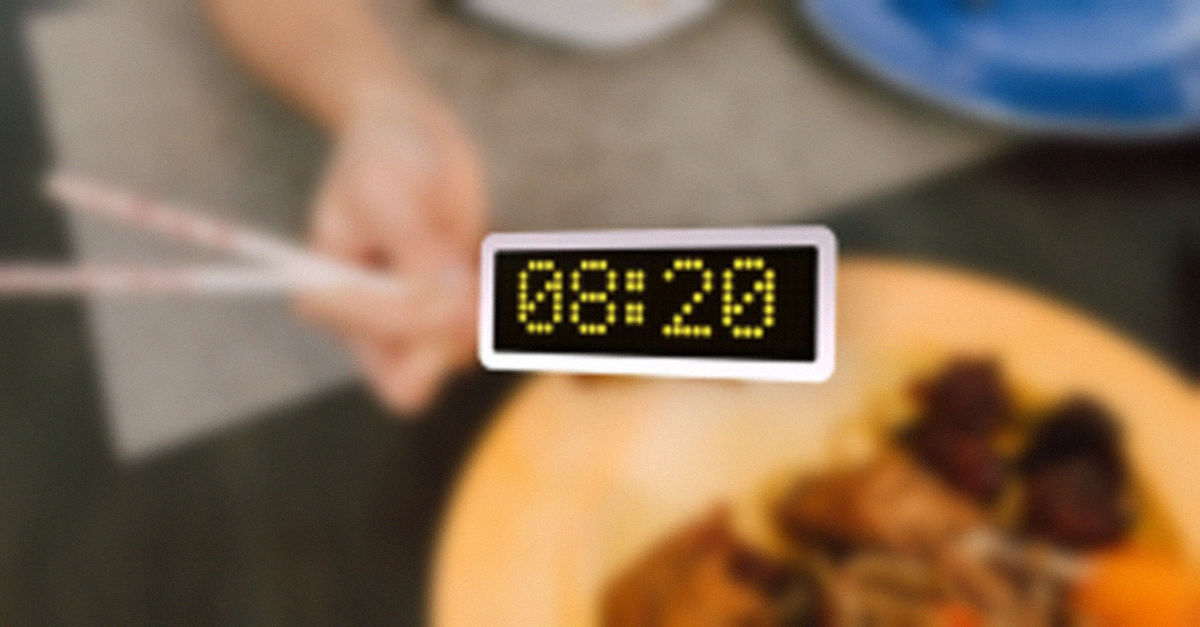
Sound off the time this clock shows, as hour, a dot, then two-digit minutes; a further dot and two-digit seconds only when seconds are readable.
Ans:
8.20
